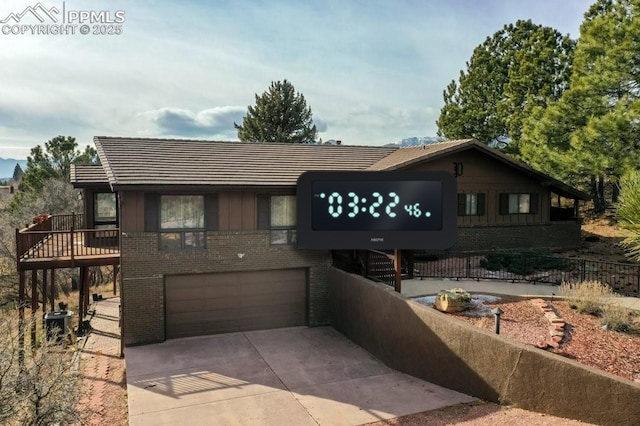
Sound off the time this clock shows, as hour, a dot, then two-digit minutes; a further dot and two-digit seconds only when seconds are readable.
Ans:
3.22.46
